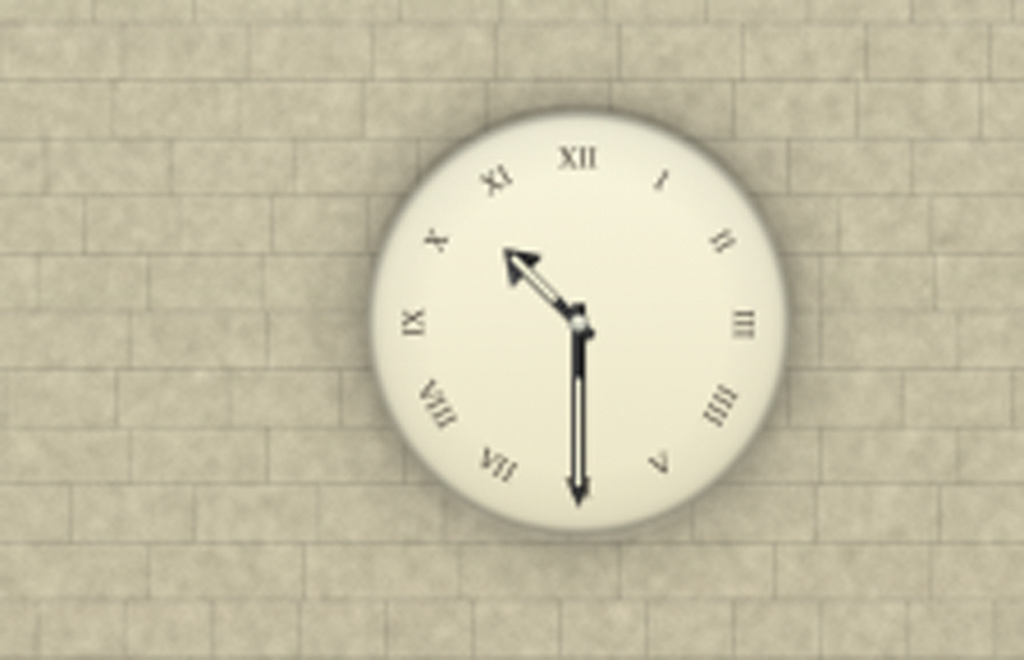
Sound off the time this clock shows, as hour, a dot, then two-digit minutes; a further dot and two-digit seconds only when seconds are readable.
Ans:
10.30
